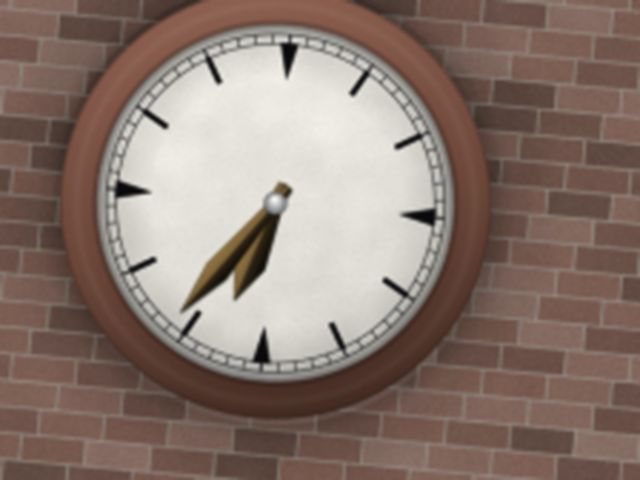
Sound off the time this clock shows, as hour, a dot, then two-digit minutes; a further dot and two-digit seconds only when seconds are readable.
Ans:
6.36
